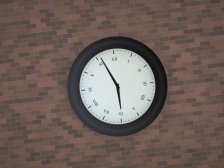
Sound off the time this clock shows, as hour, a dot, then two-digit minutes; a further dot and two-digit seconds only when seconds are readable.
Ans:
5.56
